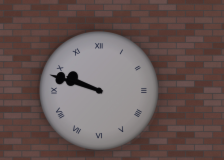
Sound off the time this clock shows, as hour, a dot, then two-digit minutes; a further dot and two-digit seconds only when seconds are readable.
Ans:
9.48
